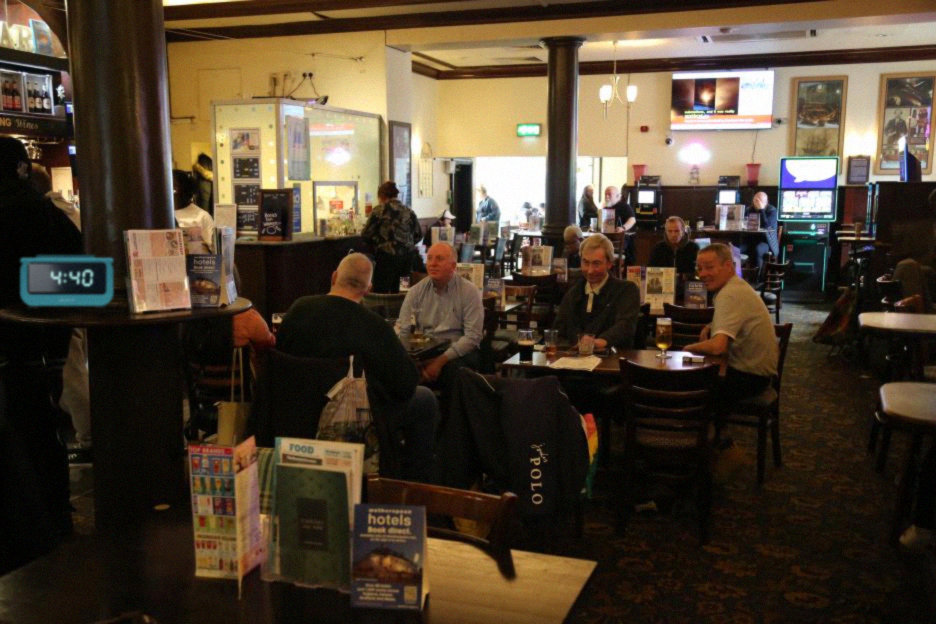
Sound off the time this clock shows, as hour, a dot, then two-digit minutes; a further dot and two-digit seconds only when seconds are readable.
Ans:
4.40
